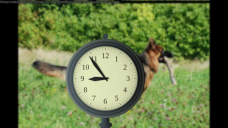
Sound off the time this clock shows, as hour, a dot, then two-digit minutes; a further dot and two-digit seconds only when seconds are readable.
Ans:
8.54
